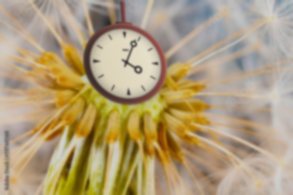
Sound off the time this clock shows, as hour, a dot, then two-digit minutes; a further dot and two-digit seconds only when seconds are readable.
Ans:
4.04
